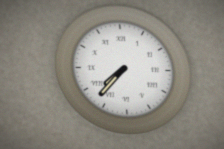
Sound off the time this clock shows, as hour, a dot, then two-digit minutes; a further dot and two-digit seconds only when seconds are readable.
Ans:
7.37
